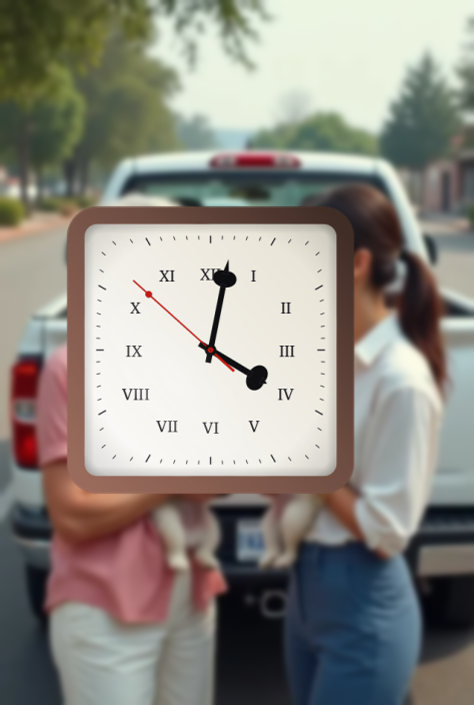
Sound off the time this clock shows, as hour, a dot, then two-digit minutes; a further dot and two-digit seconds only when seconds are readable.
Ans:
4.01.52
